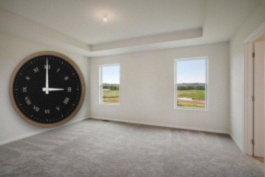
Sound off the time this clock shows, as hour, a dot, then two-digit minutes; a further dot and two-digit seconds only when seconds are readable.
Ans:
3.00
